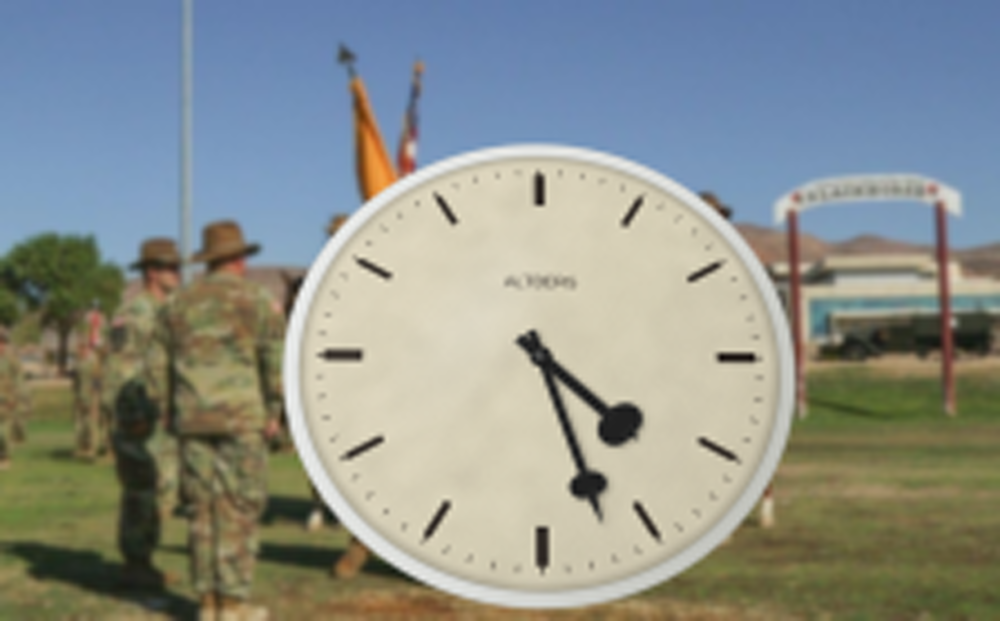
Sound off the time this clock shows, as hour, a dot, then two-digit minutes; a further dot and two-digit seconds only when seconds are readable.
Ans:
4.27
